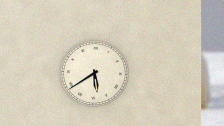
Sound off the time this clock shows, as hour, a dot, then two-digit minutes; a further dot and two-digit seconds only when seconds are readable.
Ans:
5.39
